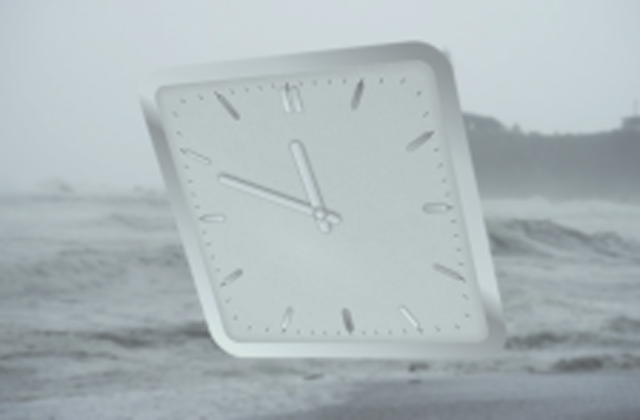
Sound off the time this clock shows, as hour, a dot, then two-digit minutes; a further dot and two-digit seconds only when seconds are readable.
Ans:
11.49
